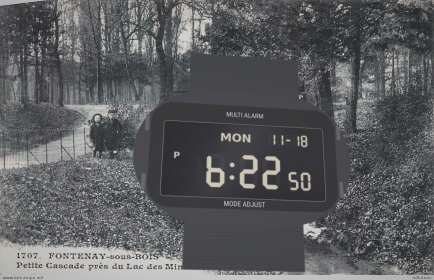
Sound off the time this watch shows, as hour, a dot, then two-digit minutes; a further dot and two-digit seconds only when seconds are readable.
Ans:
6.22.50
